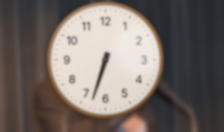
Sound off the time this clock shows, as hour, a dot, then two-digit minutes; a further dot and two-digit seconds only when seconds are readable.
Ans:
6.33
